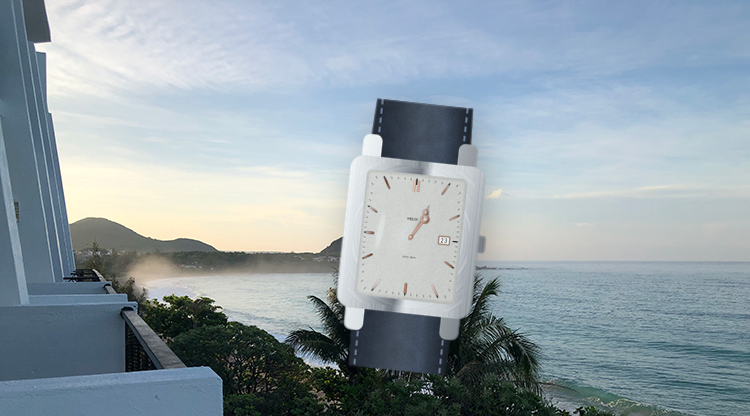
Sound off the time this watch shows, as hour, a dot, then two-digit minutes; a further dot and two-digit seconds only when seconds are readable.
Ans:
1.04
